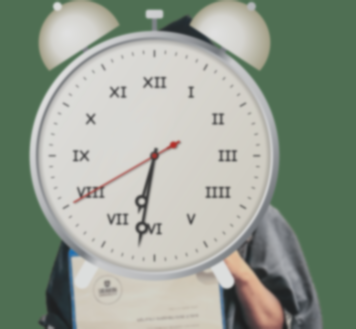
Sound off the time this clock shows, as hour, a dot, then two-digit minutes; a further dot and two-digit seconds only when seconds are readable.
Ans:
6.31.40
